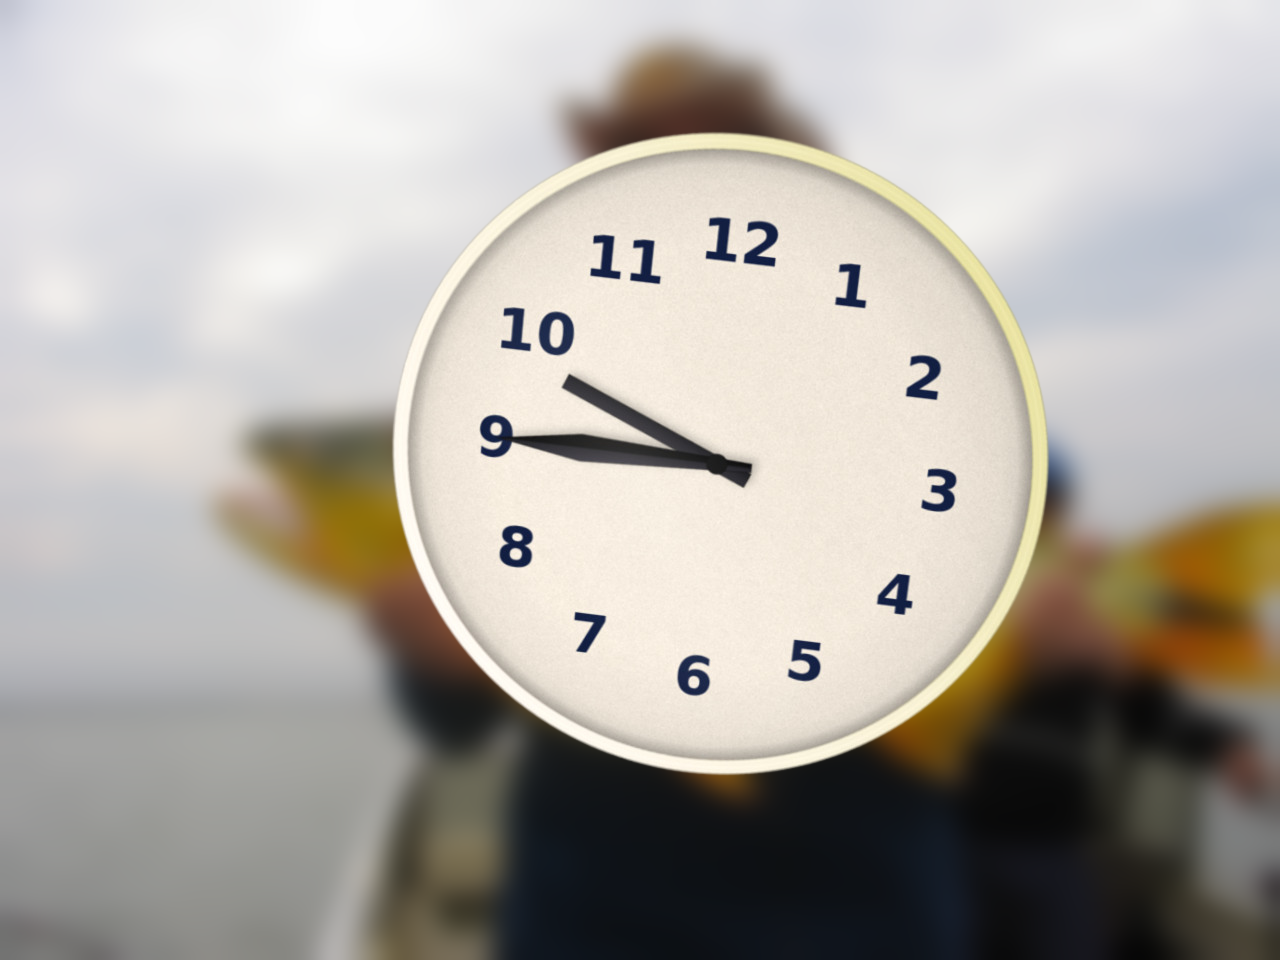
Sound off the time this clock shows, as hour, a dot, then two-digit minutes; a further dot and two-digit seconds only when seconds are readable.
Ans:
9.45
